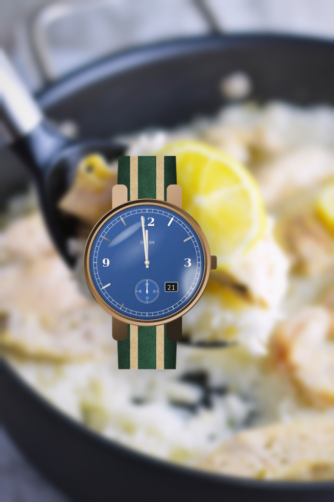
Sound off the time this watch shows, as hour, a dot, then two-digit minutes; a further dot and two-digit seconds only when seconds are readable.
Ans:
11.59
